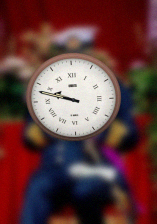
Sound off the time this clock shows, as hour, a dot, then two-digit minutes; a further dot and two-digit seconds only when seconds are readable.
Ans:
9.48
